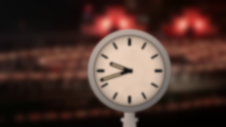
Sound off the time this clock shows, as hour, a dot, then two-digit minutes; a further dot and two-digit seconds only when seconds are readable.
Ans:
9.42
